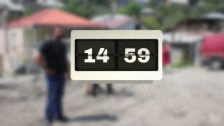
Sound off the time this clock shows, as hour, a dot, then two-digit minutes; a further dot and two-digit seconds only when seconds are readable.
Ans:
14.59
